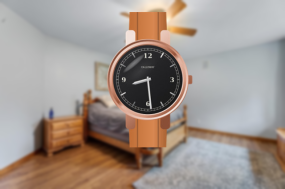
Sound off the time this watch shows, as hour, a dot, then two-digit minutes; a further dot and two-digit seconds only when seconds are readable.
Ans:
8.29
